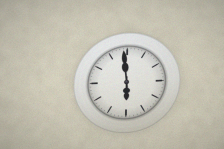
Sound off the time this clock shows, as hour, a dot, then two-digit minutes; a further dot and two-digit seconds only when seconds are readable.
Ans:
5.59
